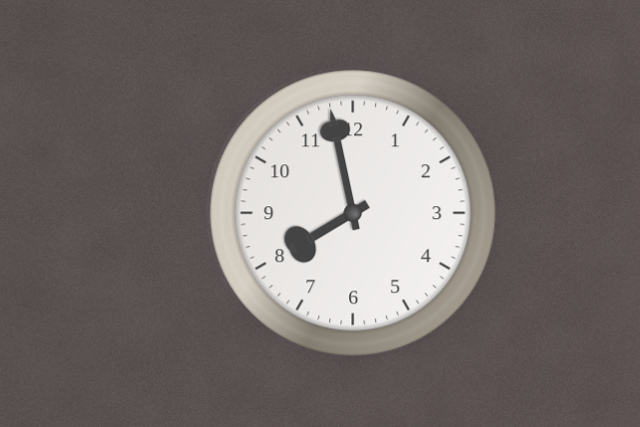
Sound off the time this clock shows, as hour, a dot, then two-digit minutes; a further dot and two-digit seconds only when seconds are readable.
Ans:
7.58
